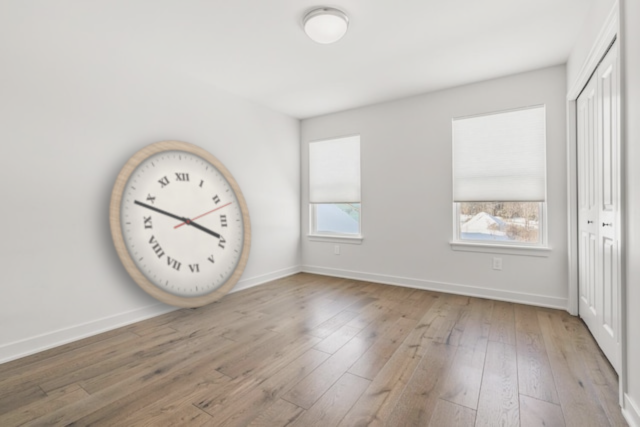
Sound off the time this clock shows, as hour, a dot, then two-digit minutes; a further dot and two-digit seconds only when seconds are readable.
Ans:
3.48.12
